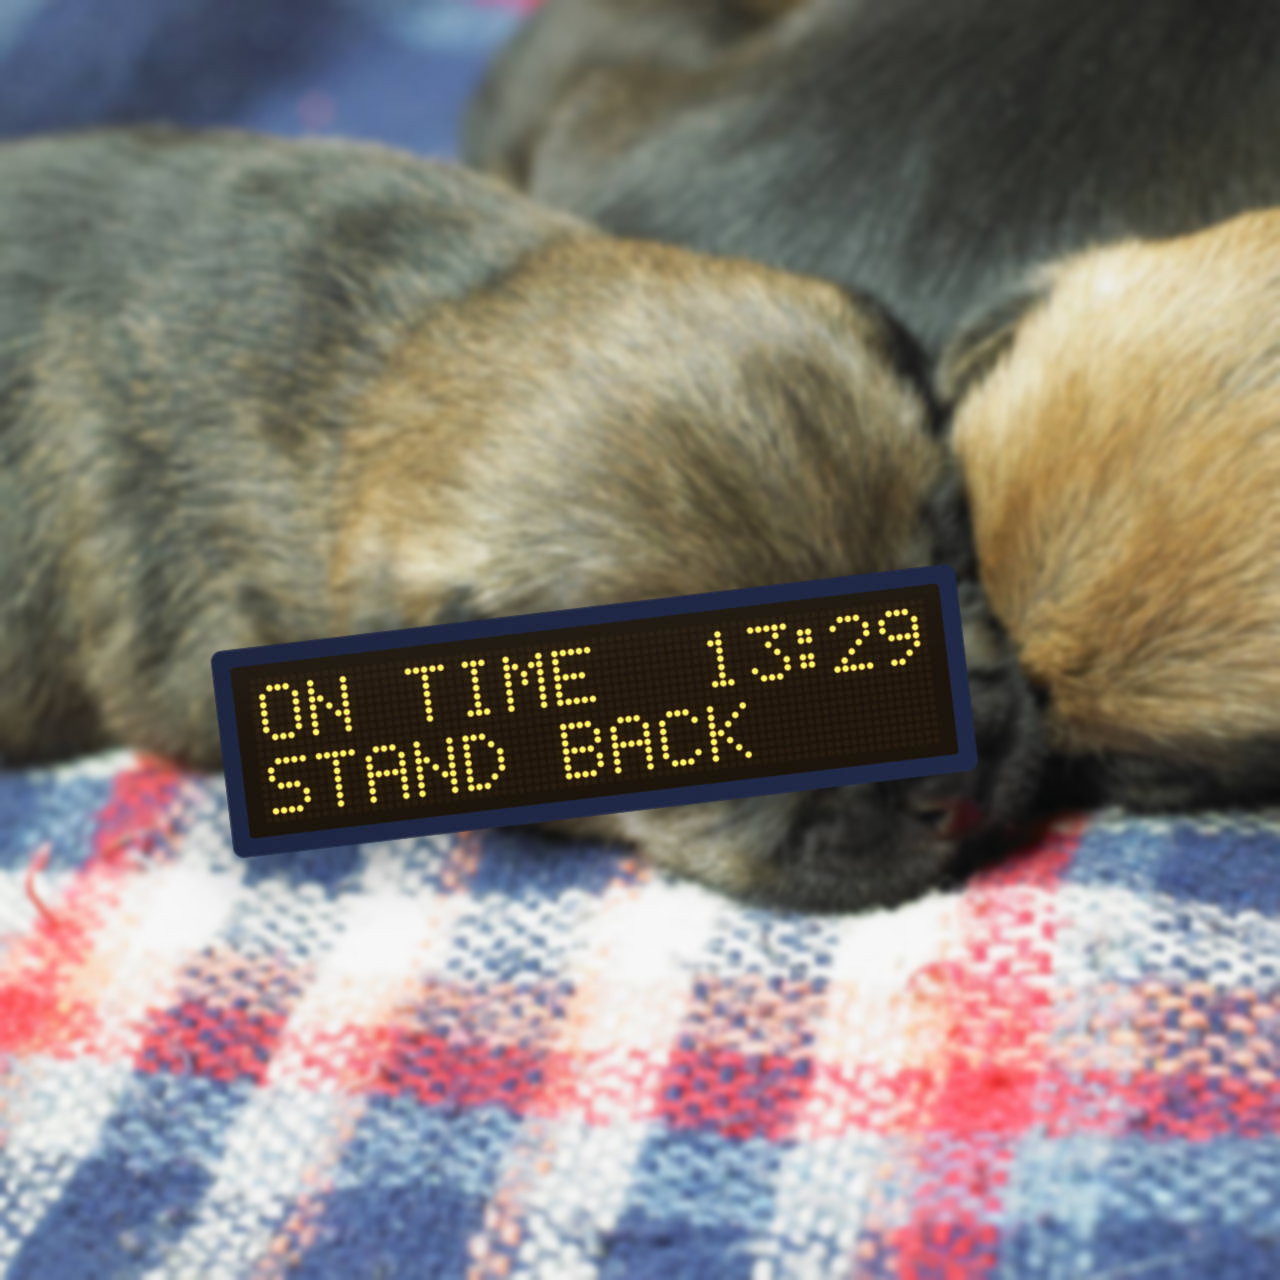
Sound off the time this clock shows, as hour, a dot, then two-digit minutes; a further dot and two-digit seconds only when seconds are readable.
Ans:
13.29
